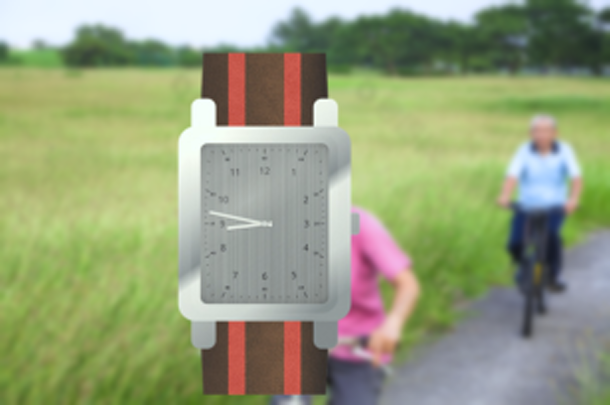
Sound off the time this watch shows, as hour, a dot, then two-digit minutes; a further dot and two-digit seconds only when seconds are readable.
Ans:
8.47
